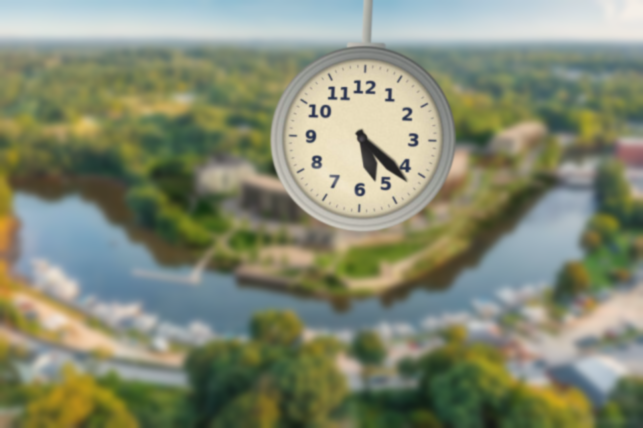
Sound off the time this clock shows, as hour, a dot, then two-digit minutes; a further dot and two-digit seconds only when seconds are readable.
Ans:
5.22
